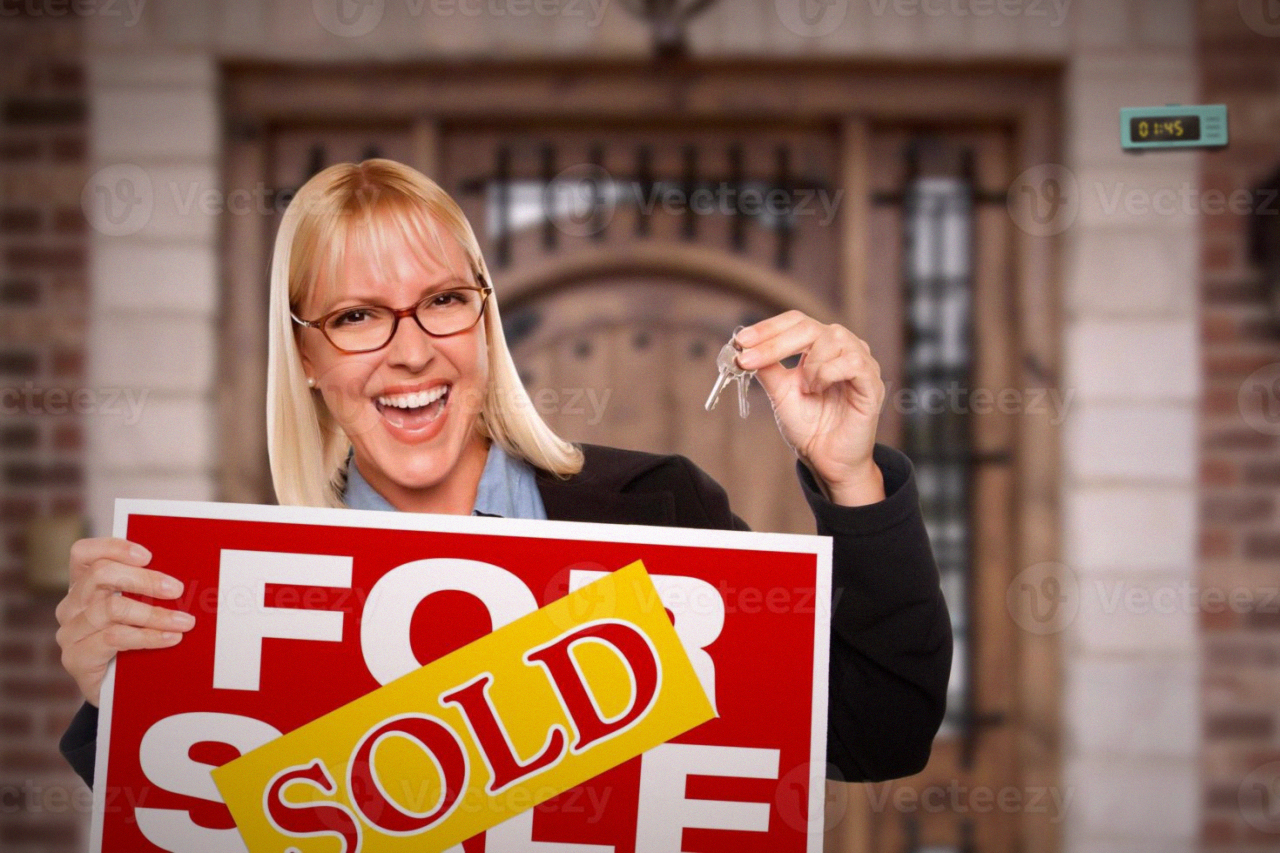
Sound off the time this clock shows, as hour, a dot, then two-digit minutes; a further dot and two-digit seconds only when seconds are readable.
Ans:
1.45
